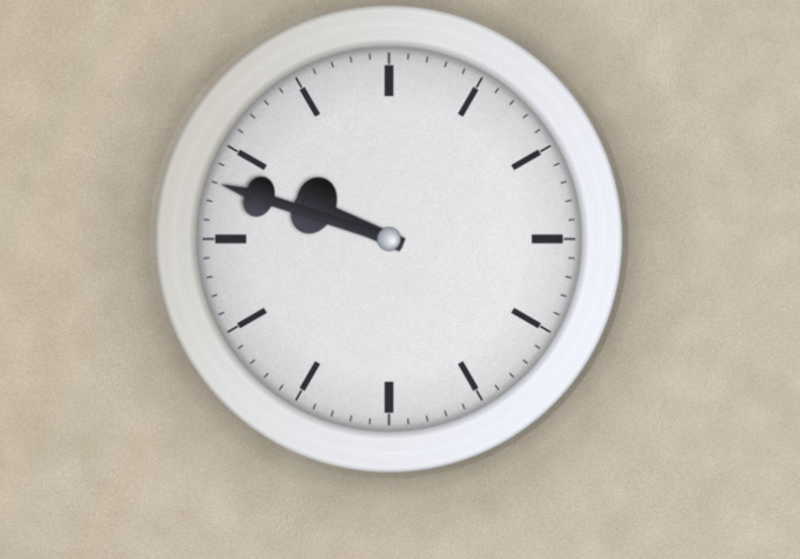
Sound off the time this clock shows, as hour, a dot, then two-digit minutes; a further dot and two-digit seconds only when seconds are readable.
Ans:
9.48
